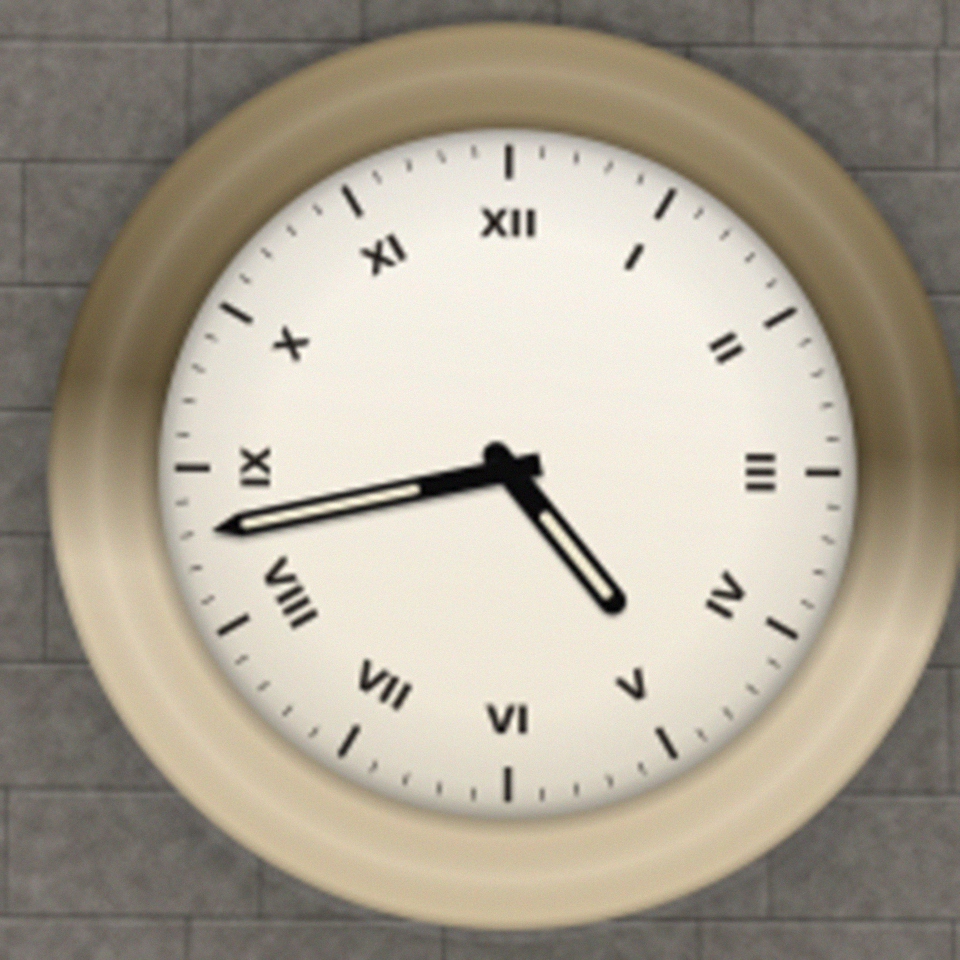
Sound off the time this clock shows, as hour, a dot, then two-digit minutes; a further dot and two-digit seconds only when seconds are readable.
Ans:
4.43
